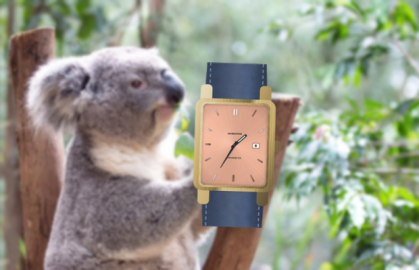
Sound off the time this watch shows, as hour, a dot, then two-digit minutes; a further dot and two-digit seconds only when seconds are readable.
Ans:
1.35
